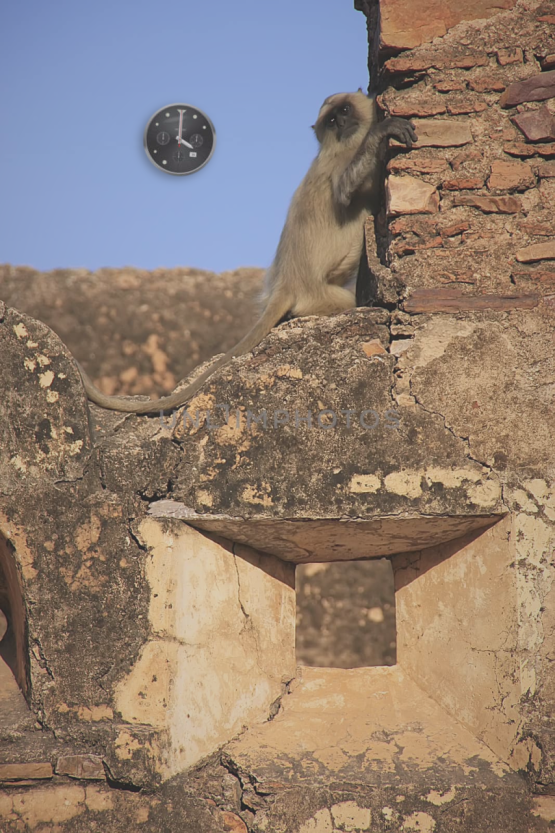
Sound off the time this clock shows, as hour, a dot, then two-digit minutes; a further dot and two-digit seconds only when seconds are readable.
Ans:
4.00
